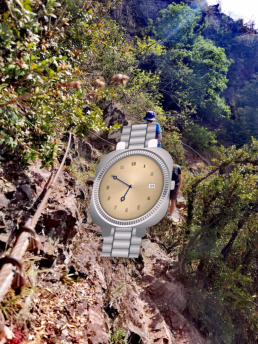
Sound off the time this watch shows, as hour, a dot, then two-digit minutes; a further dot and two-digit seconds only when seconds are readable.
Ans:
6.50
